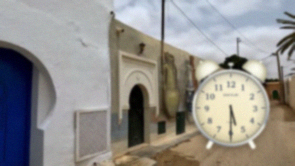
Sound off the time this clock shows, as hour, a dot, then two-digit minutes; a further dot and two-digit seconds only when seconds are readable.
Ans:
5.30
